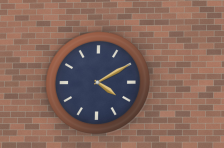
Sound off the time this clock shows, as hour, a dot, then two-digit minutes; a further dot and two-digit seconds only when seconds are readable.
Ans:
4.10
